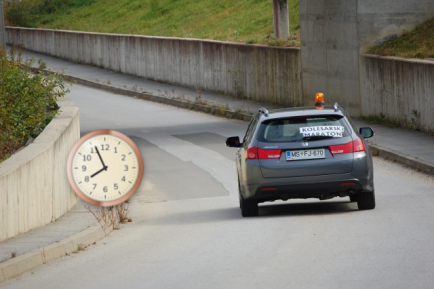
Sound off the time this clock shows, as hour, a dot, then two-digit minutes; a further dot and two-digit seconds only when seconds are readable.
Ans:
7.56
